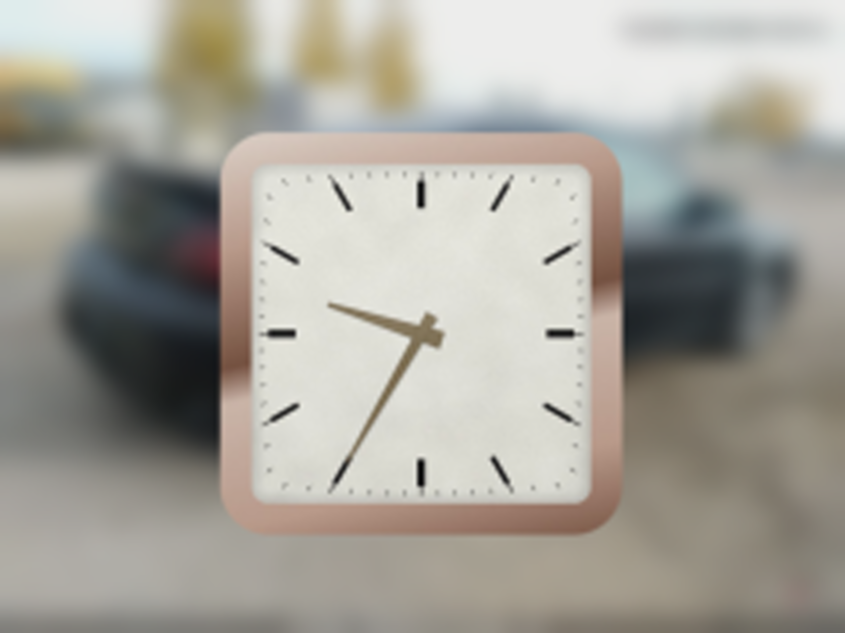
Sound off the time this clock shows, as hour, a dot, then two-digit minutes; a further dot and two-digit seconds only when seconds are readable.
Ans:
9.35
